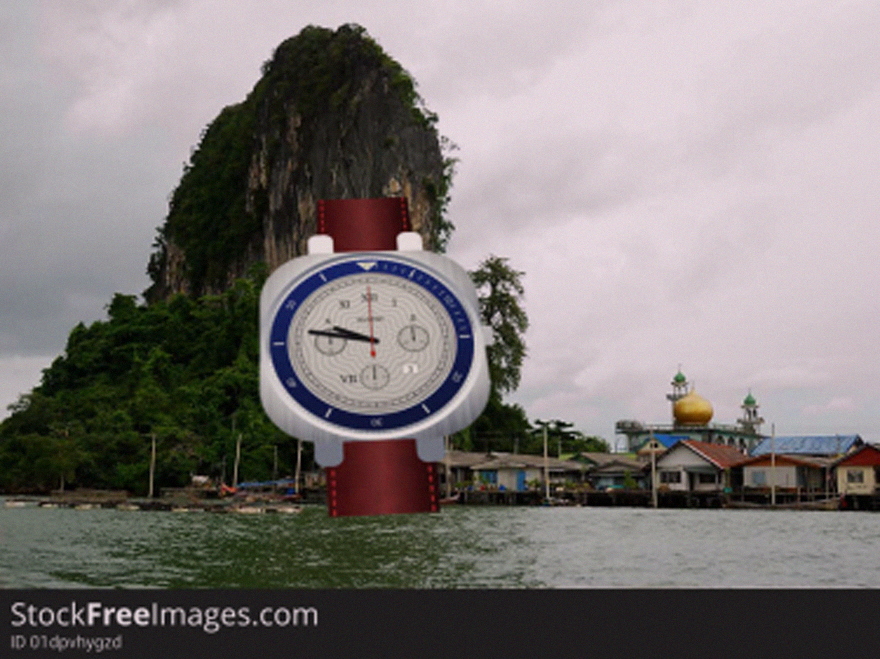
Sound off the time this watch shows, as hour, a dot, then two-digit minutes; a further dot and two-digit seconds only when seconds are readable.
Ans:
9.47
